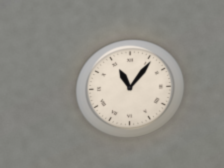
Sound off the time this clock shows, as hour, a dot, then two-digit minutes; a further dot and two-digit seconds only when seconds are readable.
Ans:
11.06
